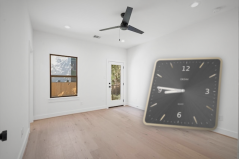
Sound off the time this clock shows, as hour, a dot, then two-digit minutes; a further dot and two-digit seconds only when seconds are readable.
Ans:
8.46
